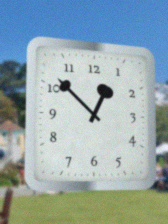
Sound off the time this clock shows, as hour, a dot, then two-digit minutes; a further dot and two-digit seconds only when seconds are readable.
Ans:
12.52
